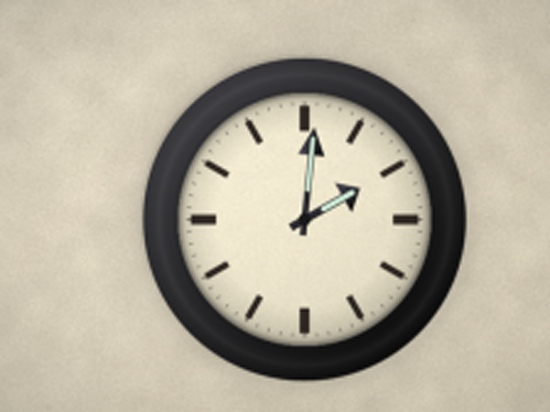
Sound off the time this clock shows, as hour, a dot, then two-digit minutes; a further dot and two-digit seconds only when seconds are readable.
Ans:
2.01
